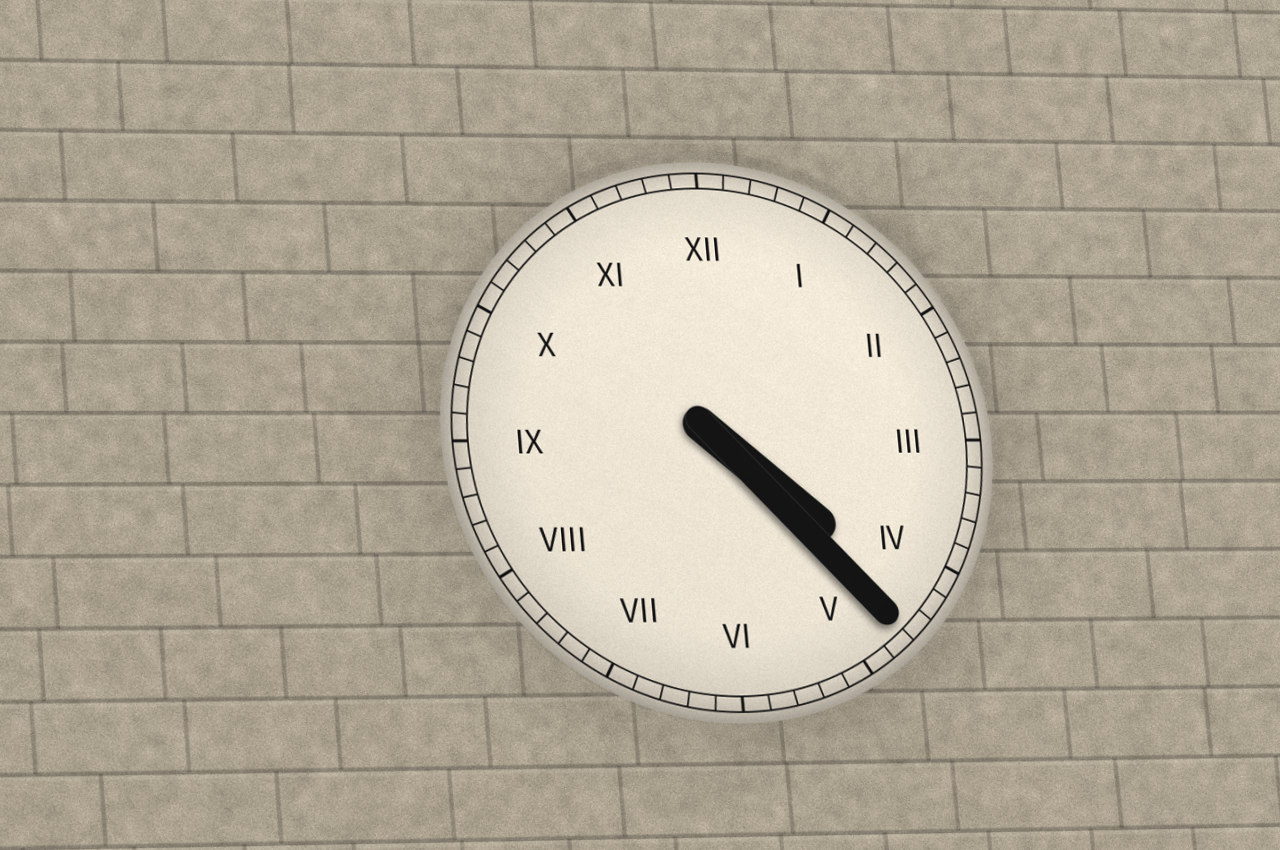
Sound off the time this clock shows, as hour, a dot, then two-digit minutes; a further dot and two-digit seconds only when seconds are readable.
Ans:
4.23
